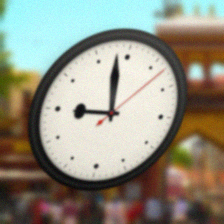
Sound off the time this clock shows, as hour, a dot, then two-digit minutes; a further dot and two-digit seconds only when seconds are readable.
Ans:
8.58.07
